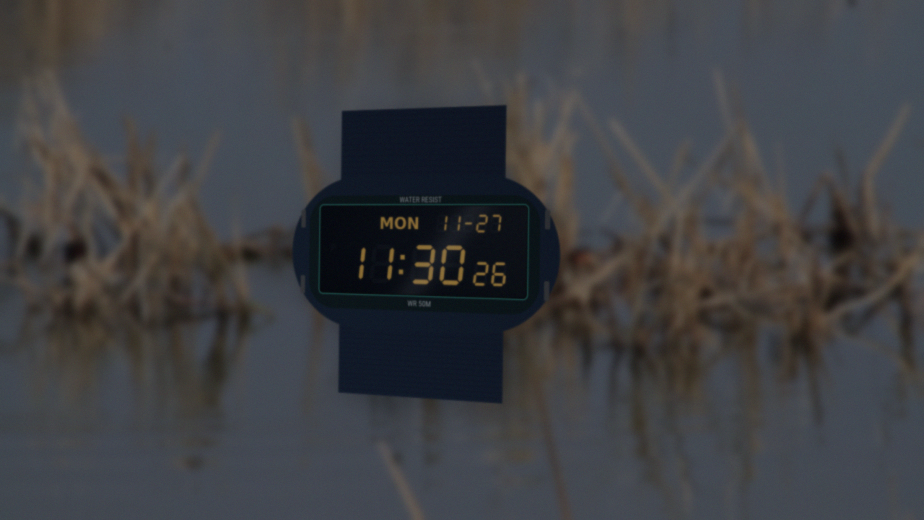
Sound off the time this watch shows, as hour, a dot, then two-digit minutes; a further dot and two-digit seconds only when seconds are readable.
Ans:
11.30.26
